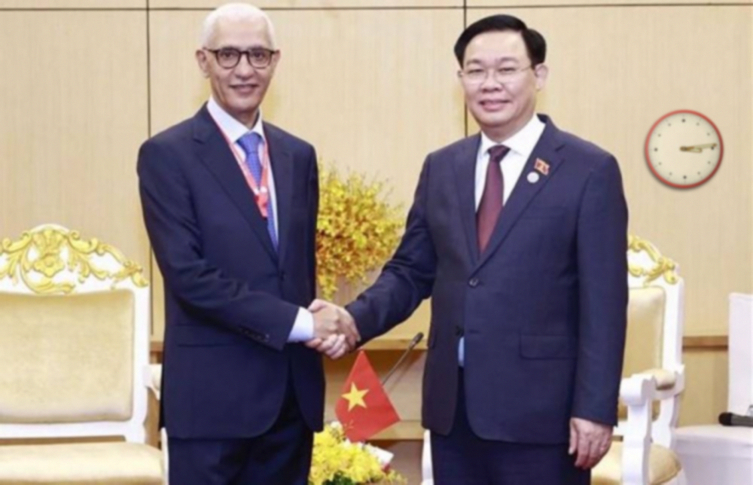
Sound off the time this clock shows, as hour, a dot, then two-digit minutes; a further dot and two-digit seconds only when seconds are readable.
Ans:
3.14
